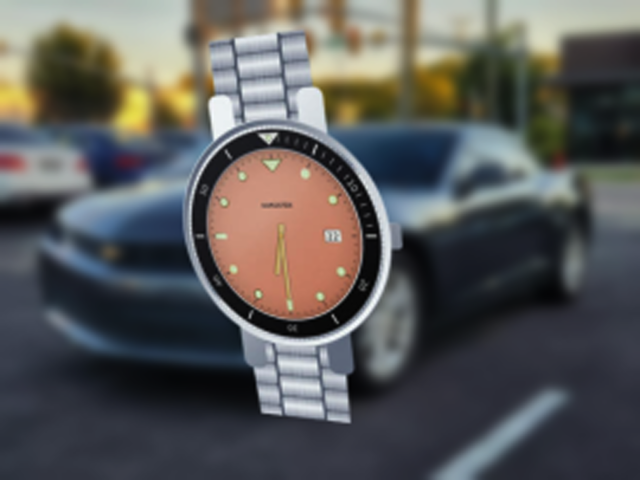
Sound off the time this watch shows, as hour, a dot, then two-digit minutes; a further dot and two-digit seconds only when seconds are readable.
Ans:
6.30
